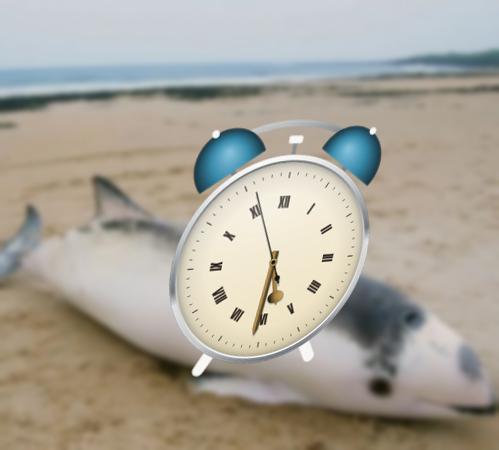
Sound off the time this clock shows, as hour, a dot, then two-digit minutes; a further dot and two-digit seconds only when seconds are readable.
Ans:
5.30.56
